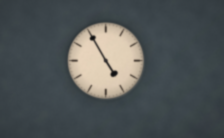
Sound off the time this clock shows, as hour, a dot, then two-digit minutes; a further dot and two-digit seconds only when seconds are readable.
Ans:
4.55
